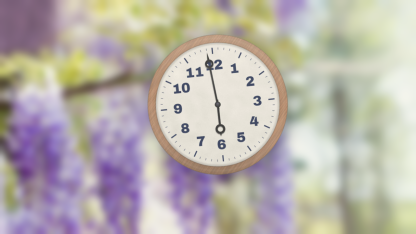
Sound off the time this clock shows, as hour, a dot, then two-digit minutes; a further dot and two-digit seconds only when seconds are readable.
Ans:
5.59
